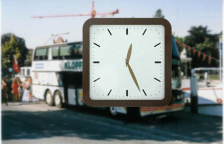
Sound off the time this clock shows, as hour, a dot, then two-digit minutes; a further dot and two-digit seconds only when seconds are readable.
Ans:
12.26
